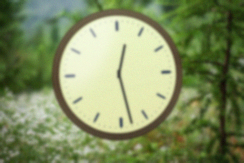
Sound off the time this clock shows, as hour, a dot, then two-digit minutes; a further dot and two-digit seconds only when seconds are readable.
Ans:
12.28
